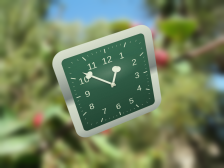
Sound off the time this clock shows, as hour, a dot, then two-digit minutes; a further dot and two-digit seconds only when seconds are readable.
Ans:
12.52
